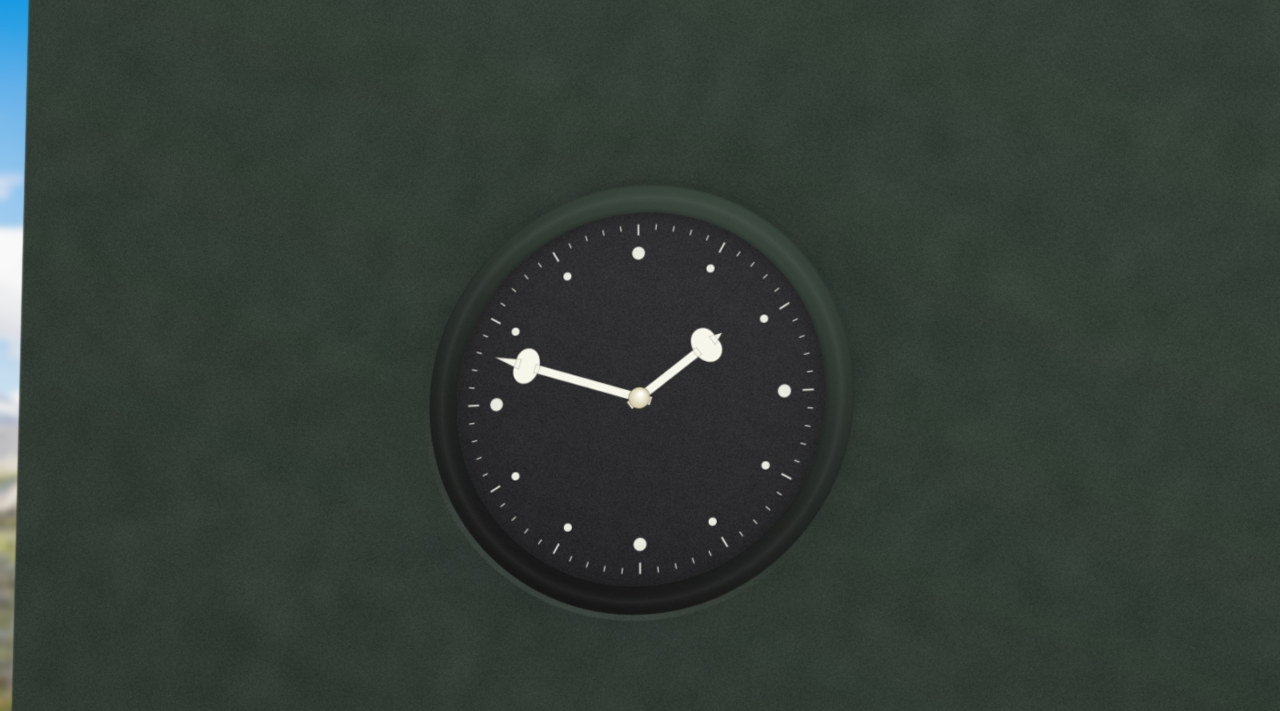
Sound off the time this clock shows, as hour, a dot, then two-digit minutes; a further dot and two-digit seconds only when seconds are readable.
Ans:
1.48
